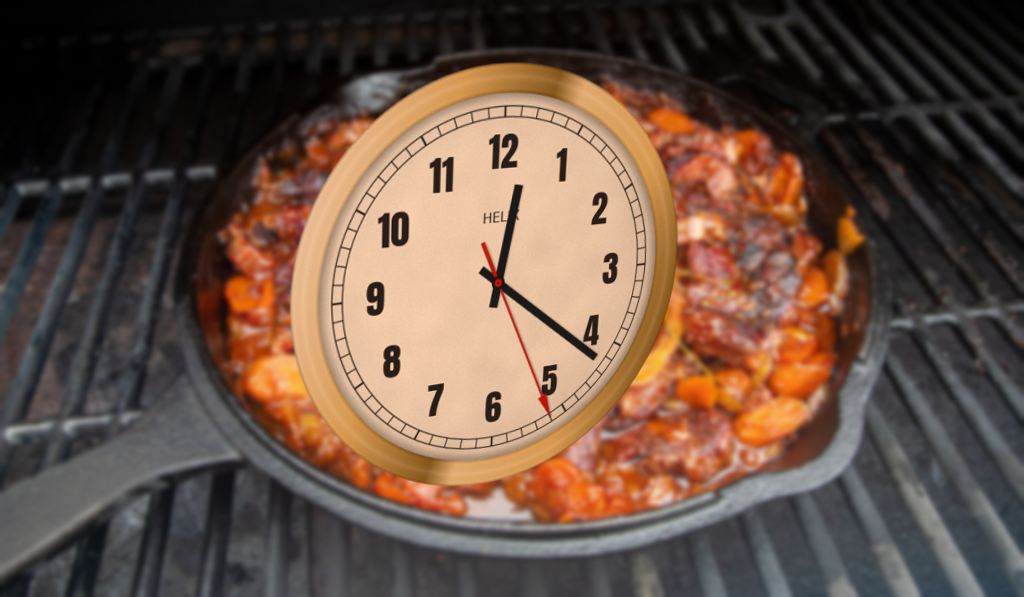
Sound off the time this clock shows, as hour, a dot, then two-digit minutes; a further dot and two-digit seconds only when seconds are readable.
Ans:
12.21.26
